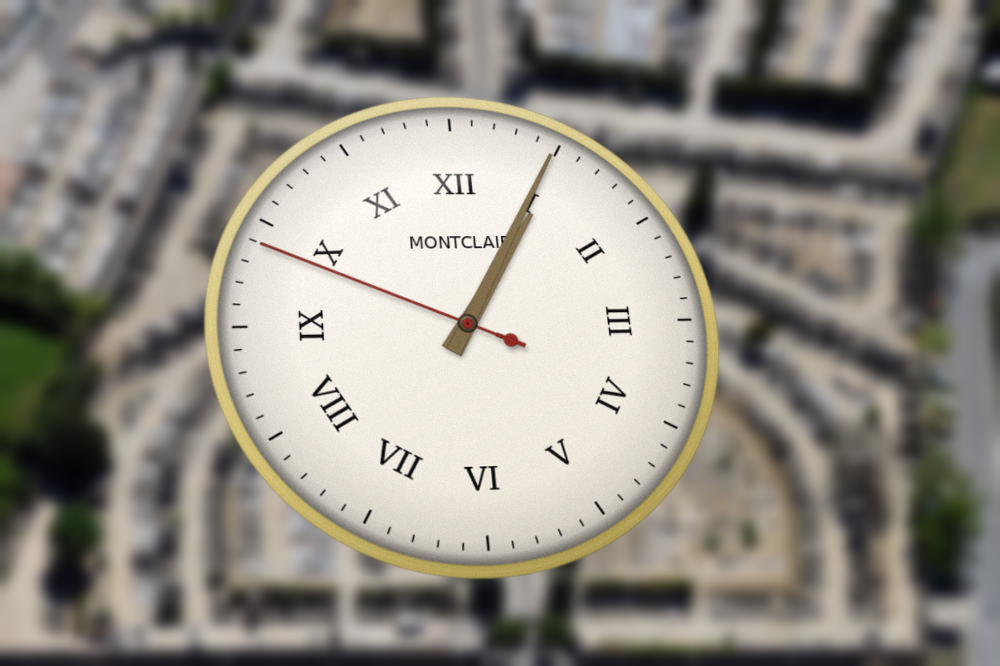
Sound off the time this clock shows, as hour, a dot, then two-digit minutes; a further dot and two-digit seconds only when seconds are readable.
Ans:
1.04.49
